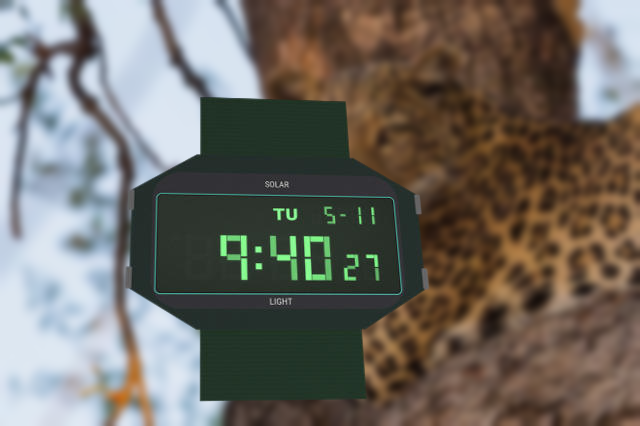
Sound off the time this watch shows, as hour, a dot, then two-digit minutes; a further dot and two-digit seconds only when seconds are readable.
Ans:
9.40.27
